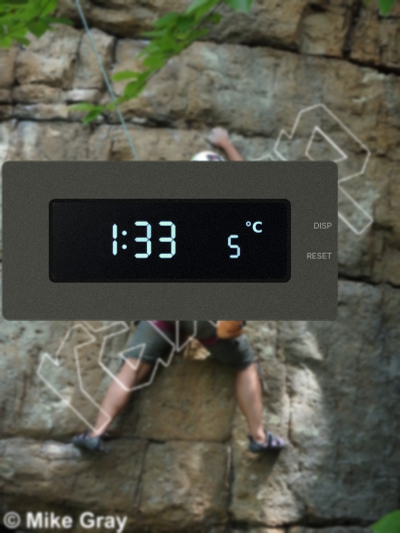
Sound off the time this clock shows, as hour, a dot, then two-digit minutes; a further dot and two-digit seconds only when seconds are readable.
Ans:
1.33
